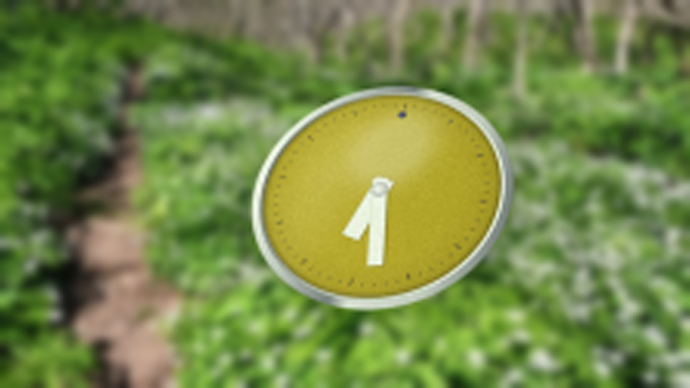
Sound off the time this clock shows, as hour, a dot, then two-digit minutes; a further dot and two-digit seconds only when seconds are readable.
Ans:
6.28
